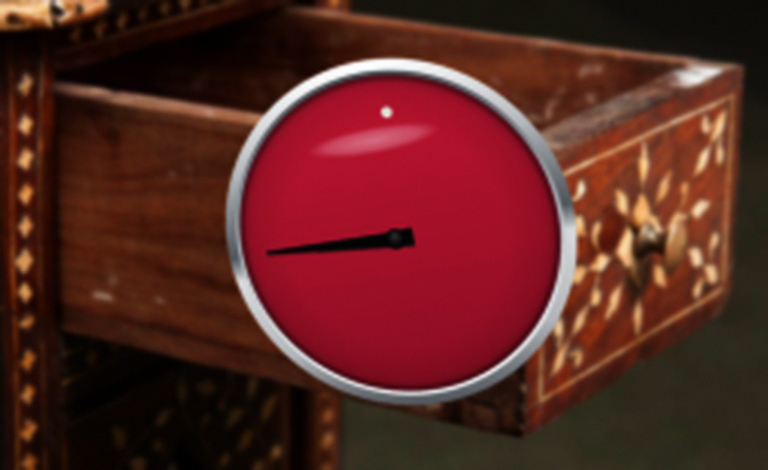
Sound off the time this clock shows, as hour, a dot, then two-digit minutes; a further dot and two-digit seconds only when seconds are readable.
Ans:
8.44
